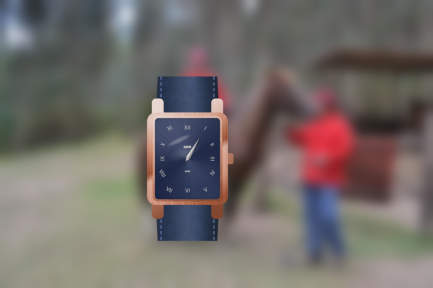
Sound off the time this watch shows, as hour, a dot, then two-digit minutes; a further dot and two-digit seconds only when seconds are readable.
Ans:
1.05
